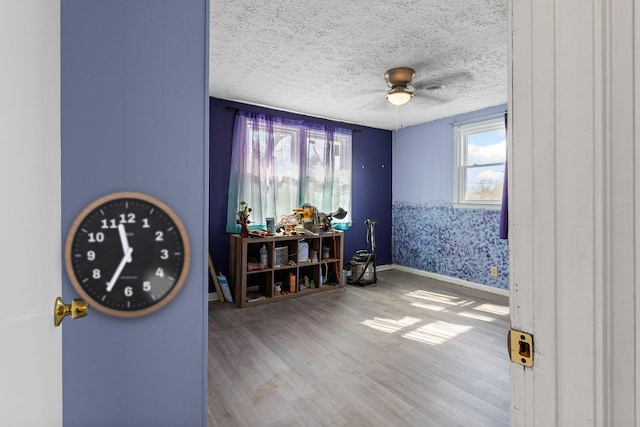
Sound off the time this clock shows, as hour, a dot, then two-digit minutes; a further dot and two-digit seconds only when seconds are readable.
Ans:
11.35
